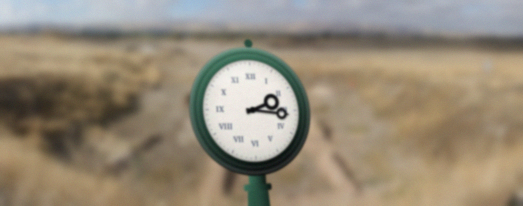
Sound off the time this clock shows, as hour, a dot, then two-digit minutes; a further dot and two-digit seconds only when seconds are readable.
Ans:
2.16
